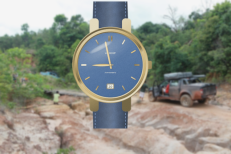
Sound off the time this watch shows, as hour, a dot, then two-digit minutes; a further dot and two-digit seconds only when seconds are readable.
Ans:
8.58
